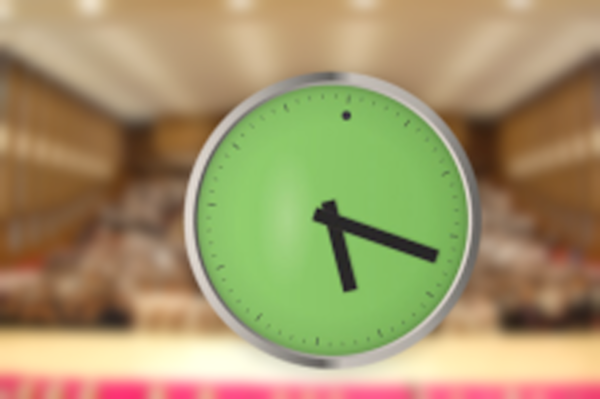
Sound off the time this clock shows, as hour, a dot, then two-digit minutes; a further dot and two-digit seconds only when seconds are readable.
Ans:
5.17
